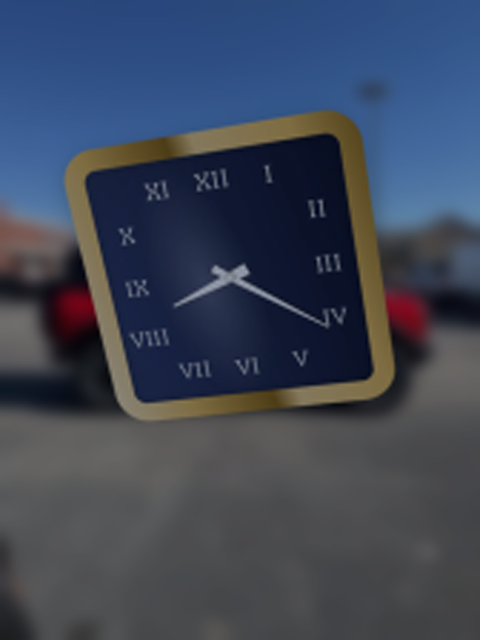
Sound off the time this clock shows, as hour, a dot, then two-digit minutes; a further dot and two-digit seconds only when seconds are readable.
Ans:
8.21
